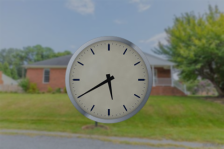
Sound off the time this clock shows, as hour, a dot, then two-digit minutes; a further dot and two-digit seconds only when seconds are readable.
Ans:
5.40
